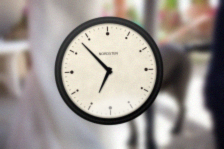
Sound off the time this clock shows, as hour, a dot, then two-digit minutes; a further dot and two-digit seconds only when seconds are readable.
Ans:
6.53
